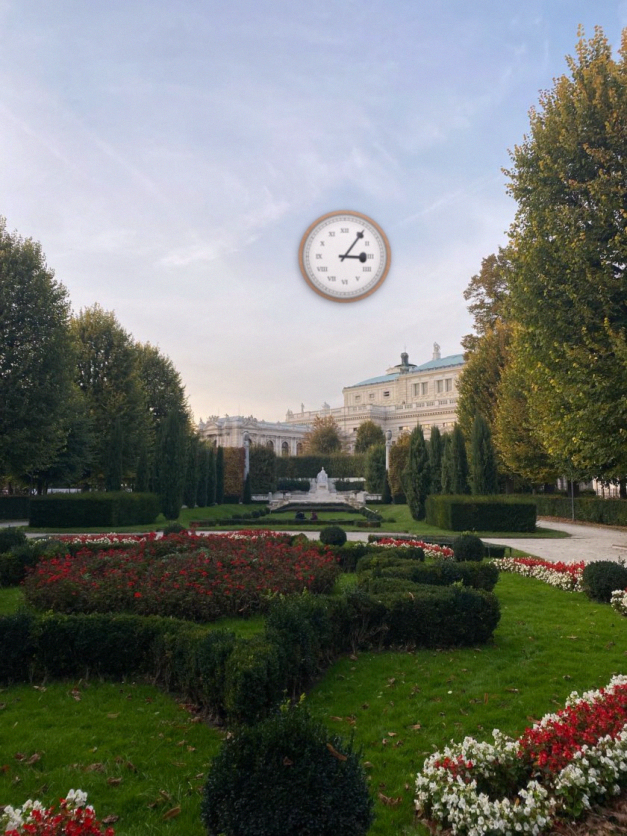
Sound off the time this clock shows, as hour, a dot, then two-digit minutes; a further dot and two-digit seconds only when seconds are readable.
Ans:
3.06
